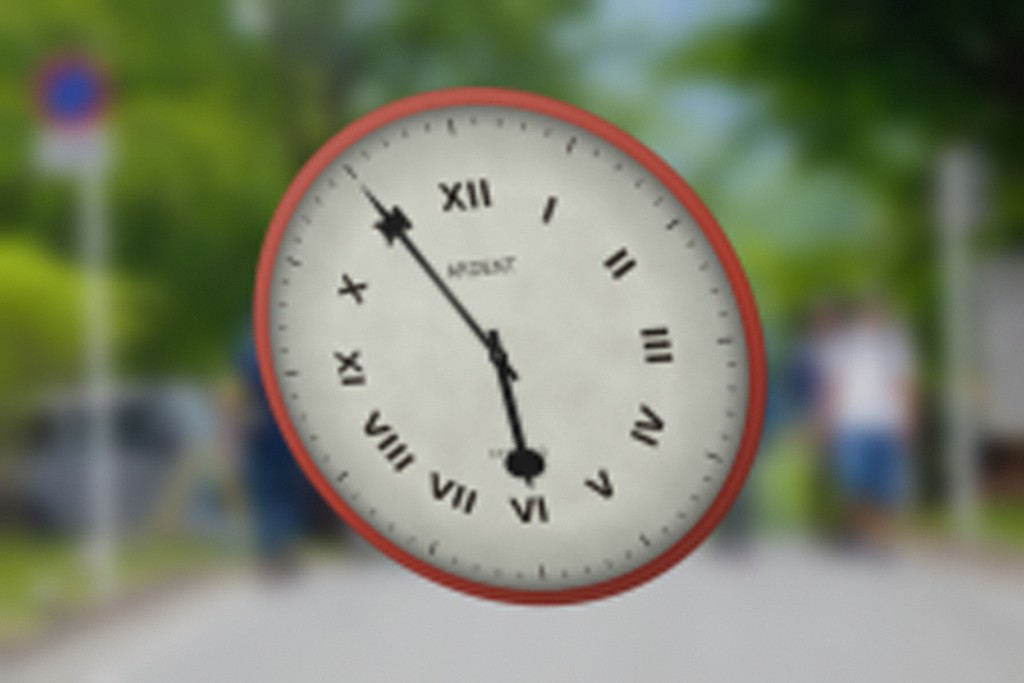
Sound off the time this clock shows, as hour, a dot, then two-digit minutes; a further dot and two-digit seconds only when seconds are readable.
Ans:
5.55
